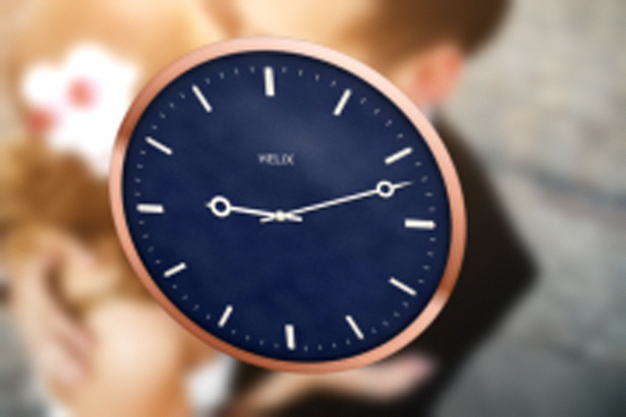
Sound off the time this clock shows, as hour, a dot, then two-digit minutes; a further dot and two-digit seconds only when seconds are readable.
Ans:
9.12
